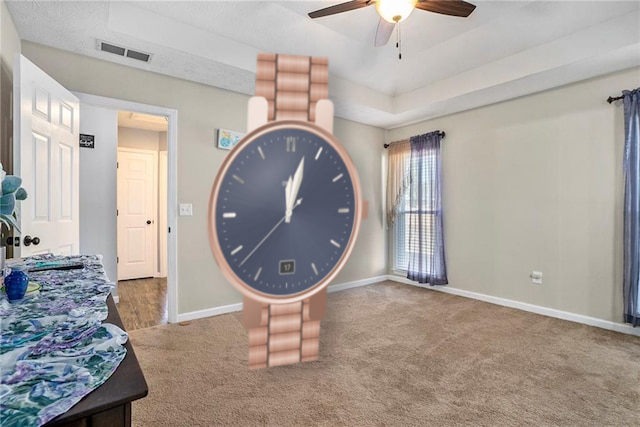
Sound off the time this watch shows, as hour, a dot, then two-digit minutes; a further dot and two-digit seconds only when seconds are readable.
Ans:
12.02.38
